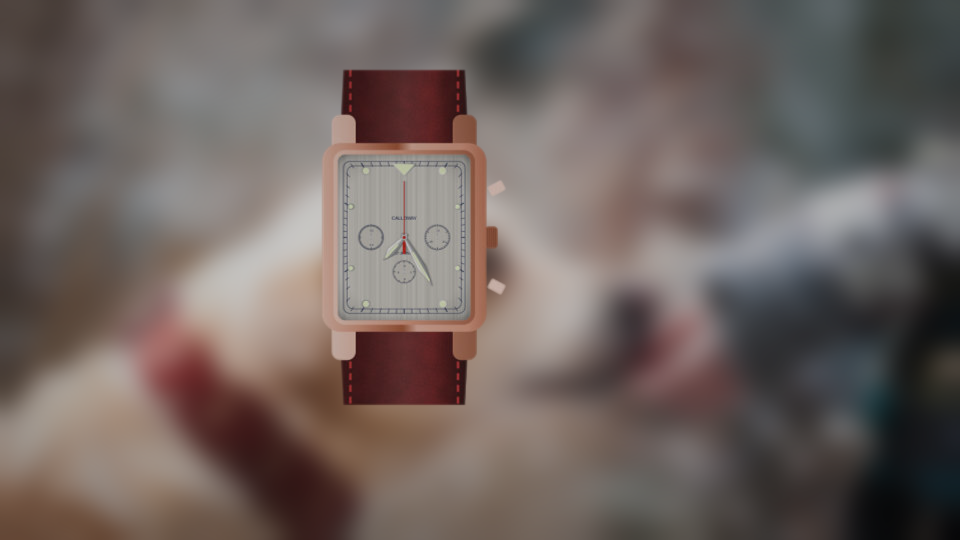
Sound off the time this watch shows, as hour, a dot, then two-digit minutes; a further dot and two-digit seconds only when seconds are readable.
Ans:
7.25
